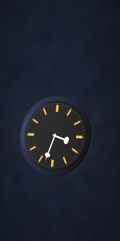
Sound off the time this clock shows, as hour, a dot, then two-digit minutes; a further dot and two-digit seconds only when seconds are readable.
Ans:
3.33
